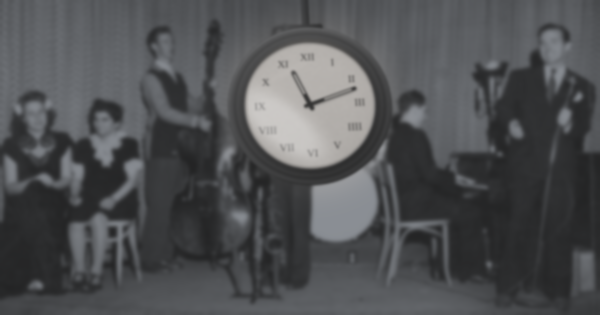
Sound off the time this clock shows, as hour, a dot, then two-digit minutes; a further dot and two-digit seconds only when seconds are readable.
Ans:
11.12
